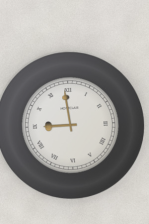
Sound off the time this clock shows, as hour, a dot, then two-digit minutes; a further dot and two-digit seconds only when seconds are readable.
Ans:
8.59
